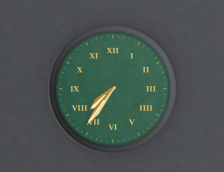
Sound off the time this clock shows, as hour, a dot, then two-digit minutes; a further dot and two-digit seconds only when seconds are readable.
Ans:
7.36
